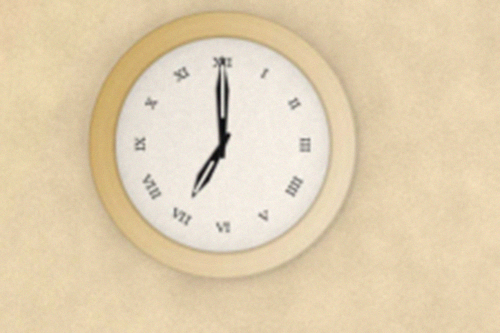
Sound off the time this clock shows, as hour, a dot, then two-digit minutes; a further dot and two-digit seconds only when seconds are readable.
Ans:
7.00
